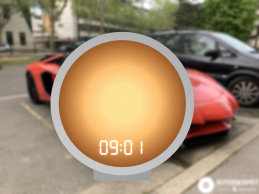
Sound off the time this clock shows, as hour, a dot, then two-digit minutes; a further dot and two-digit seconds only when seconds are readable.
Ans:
9.01
